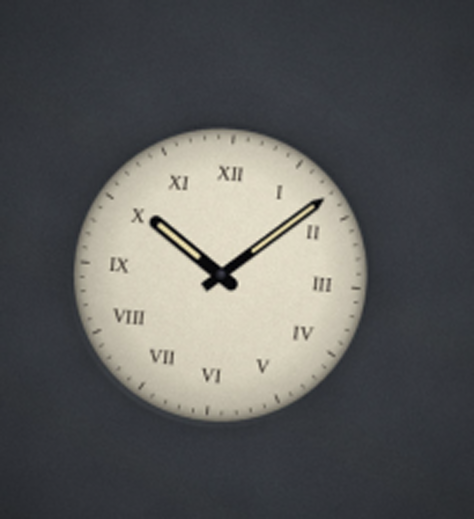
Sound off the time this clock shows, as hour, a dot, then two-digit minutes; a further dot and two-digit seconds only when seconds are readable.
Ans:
10.08
